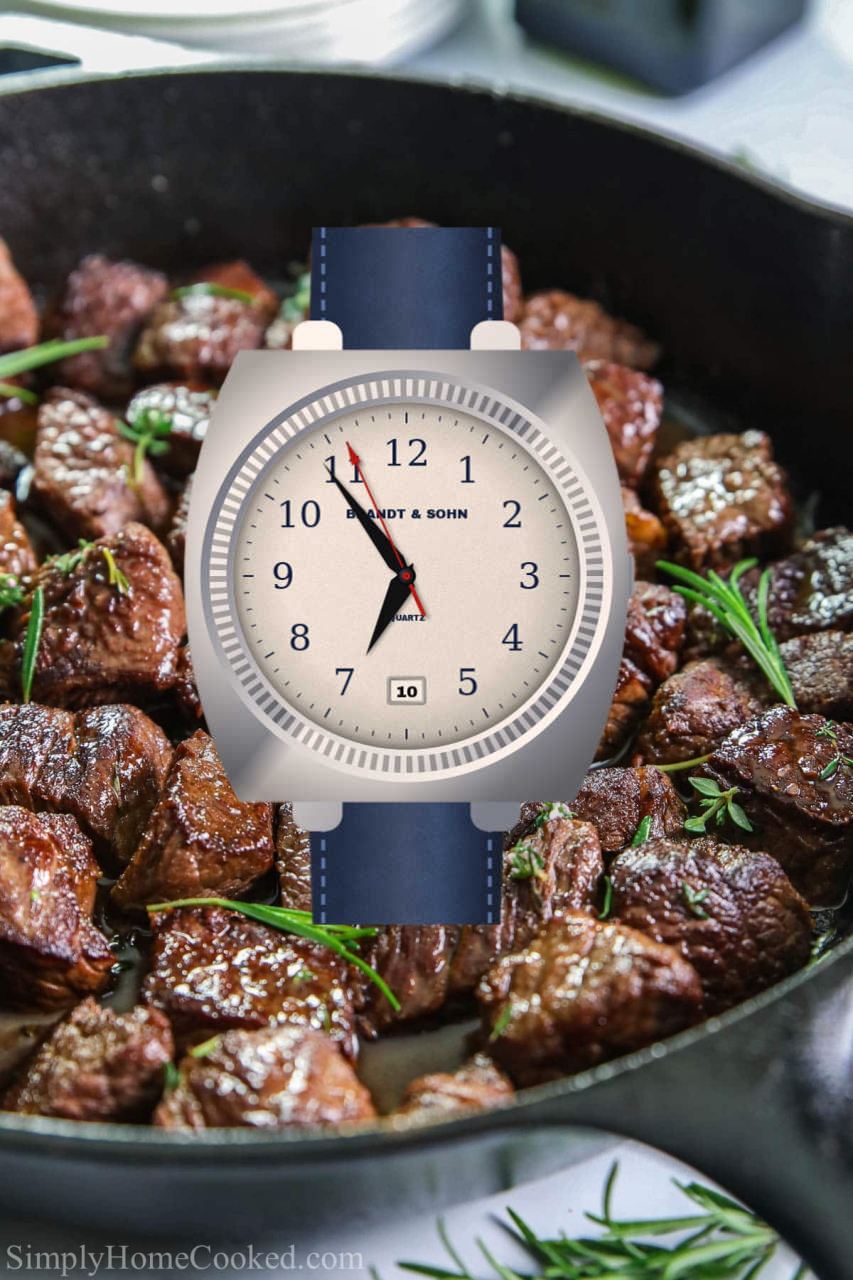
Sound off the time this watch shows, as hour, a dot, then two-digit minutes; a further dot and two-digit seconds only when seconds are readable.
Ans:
6.53.56
